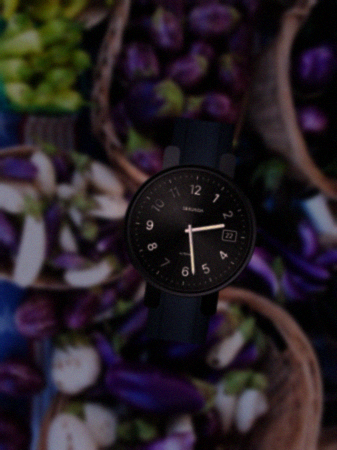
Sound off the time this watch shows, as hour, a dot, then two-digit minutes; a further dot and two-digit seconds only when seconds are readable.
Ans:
2.28
